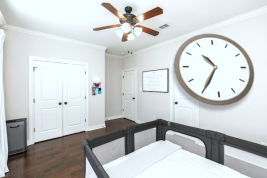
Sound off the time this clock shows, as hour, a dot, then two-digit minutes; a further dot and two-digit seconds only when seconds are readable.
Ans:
10.35
